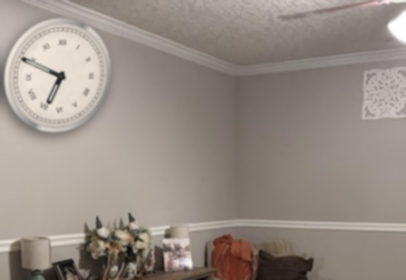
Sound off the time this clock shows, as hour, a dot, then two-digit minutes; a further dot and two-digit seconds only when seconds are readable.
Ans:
6.49
